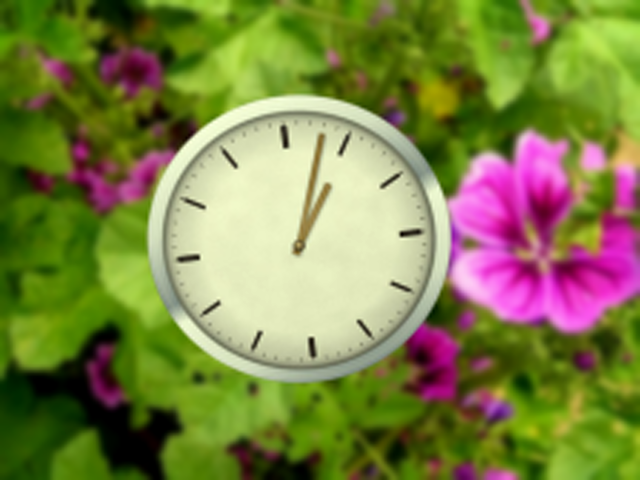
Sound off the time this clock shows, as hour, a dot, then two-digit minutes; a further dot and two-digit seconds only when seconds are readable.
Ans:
1.03
